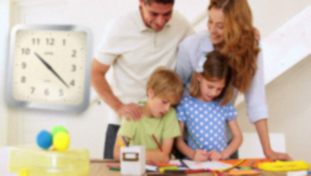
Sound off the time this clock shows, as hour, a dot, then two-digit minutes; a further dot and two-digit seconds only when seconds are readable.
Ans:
10.22
